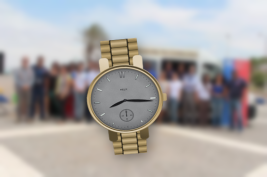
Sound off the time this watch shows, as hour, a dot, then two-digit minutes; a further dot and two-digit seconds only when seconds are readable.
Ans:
8.16
